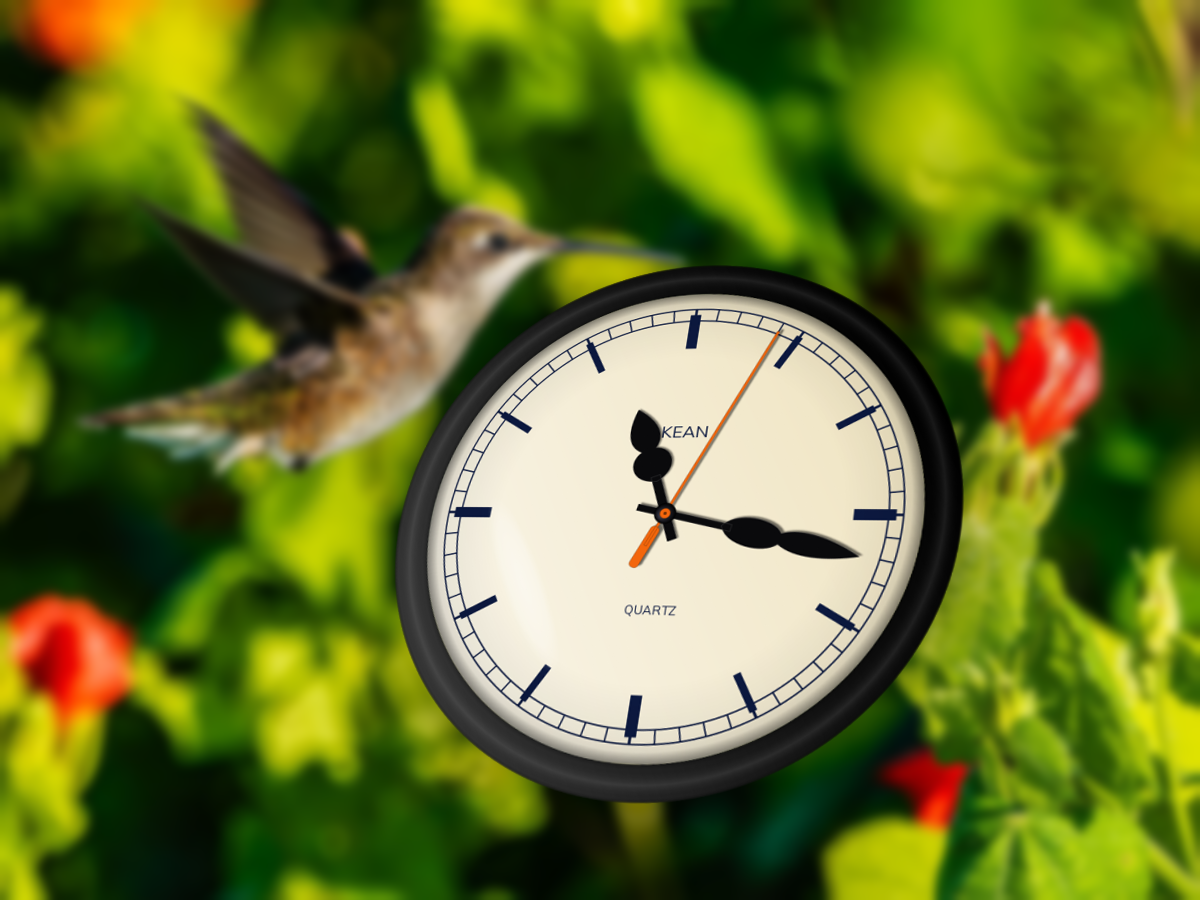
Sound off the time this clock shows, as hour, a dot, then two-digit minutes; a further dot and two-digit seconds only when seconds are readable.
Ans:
11.17.04
